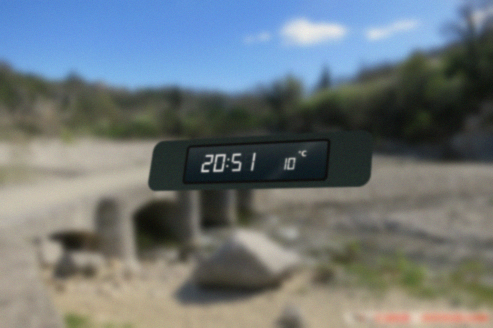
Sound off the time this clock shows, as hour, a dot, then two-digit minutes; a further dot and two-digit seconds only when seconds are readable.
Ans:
20.51
